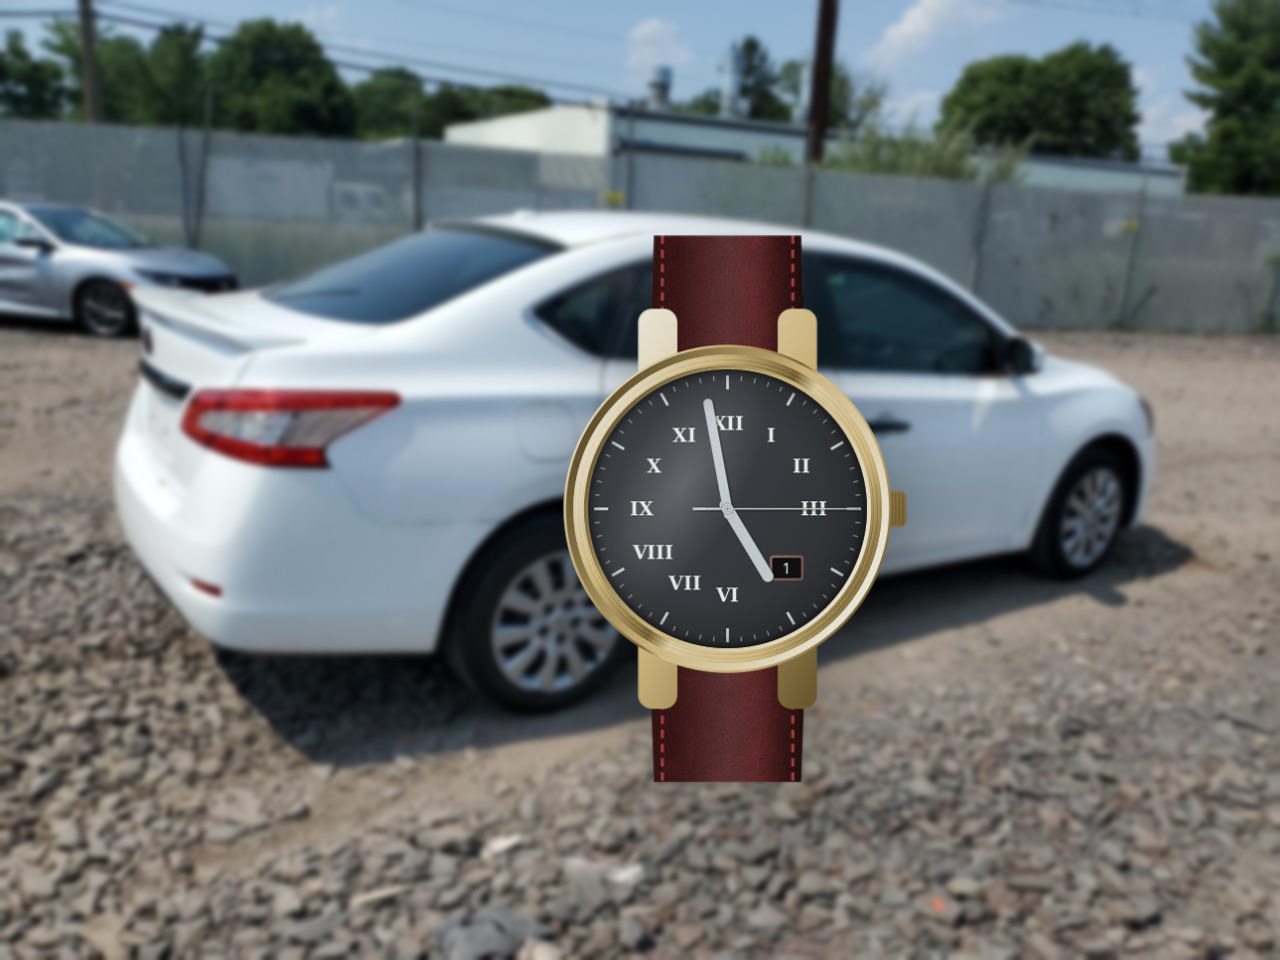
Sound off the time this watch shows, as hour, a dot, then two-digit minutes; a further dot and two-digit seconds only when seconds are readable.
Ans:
4.58.15
